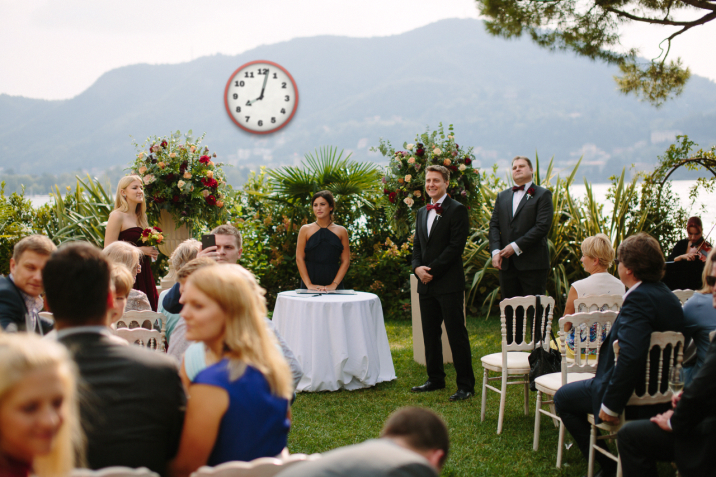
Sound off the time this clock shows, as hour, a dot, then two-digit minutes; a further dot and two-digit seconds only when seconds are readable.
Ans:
8.02
